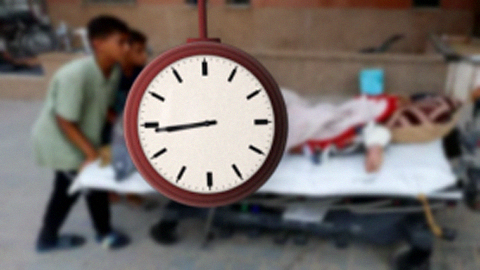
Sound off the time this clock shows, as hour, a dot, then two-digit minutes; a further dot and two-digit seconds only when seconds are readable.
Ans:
8.44
